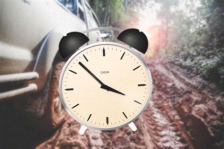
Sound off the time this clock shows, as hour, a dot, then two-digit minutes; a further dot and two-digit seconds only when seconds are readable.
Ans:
3.53
